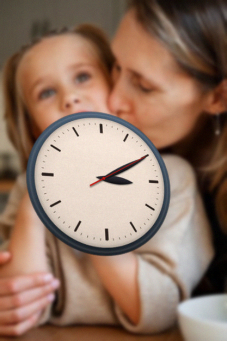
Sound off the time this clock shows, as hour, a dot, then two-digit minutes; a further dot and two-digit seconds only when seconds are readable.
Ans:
3.10.10
